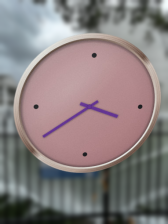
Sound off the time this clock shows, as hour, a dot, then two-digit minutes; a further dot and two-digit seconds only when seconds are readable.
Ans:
3.39
